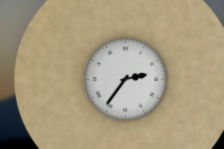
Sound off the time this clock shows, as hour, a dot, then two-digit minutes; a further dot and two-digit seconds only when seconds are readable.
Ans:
2.36
